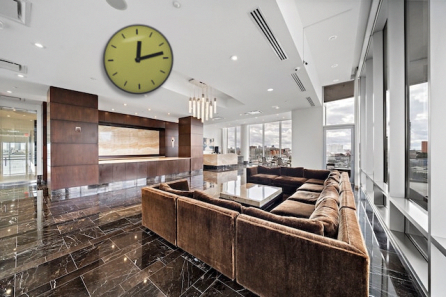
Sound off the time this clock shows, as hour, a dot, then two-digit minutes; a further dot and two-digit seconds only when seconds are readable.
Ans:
12.13
